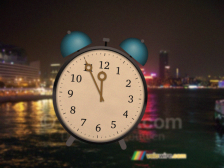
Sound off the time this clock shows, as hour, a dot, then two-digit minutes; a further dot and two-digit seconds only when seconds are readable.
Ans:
11.55
